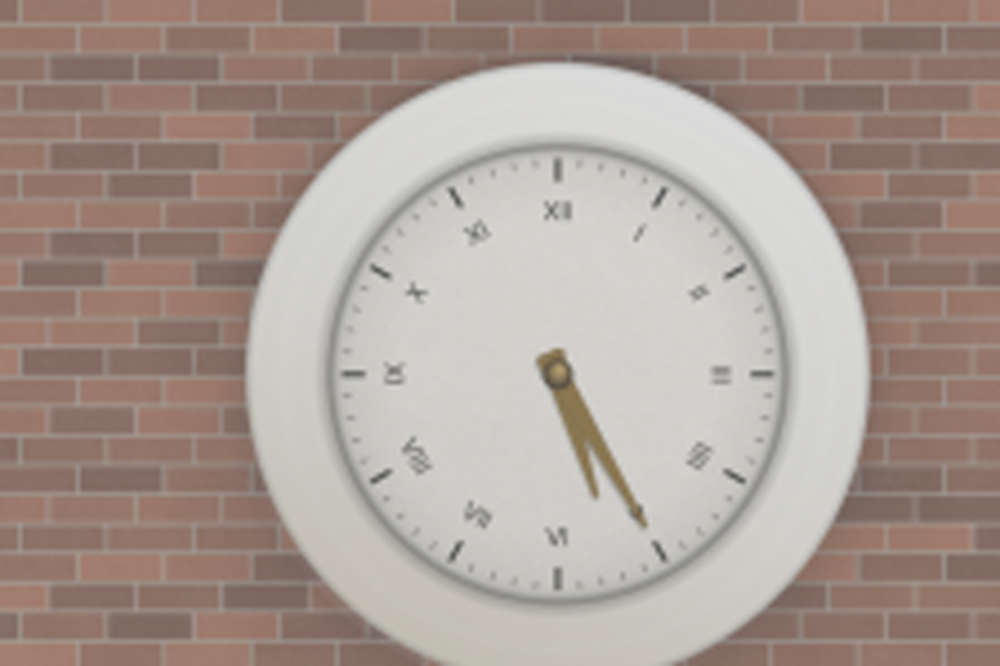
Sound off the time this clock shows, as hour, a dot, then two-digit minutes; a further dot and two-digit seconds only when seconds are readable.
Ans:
5.25
